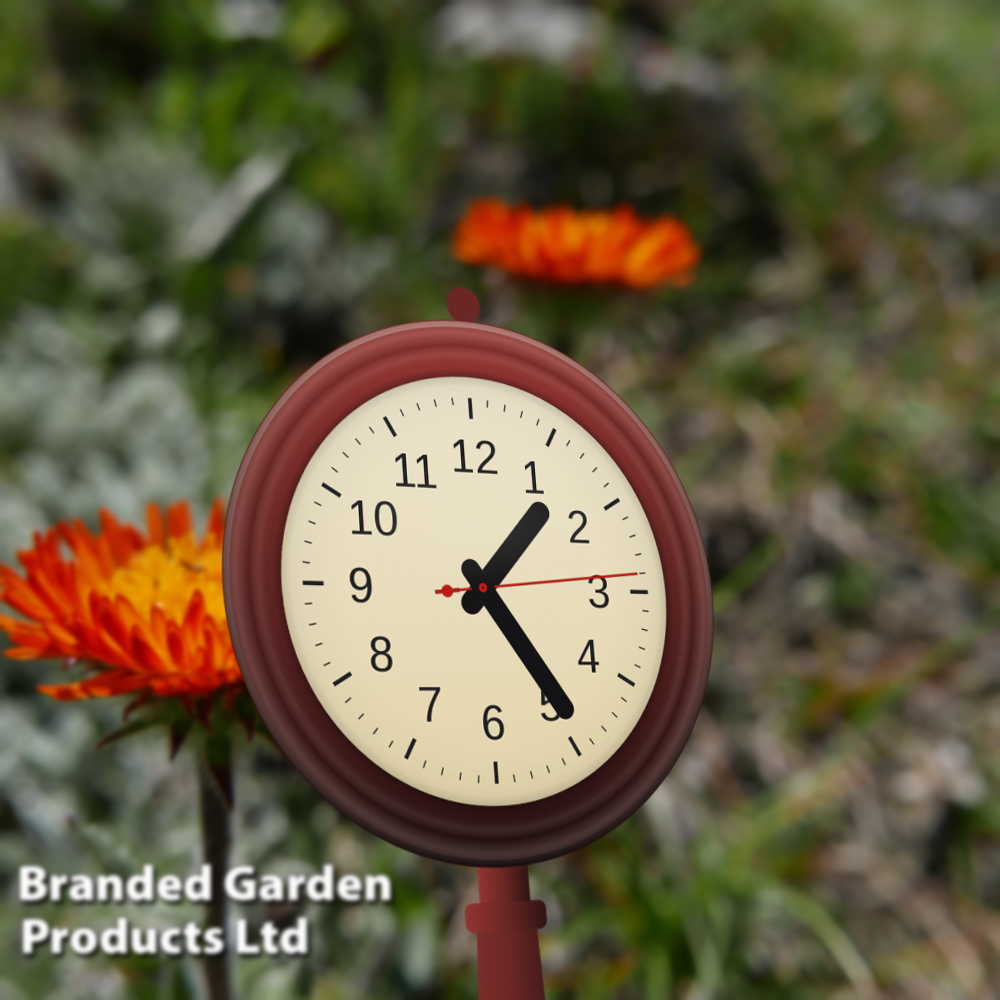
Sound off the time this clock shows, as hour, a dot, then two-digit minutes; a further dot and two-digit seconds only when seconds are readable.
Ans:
1.24.14
